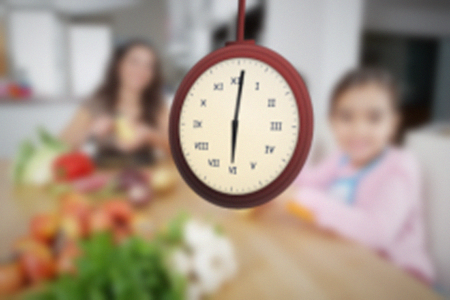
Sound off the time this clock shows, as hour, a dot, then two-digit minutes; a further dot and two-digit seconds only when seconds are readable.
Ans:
6.01
